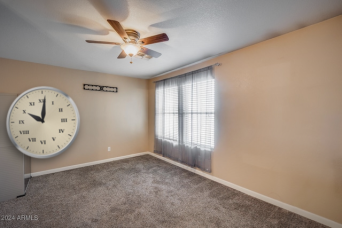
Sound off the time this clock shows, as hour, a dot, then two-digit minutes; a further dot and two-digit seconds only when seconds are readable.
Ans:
10.01
